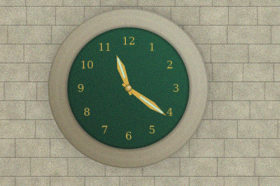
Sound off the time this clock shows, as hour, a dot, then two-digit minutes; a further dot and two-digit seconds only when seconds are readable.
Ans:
11.21
